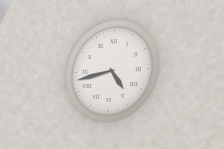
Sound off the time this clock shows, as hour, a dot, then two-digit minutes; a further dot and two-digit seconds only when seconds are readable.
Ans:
4.43
